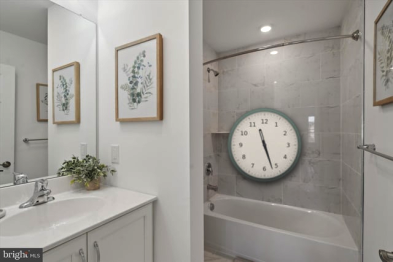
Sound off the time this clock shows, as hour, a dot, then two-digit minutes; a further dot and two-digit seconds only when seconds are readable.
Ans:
11.27
